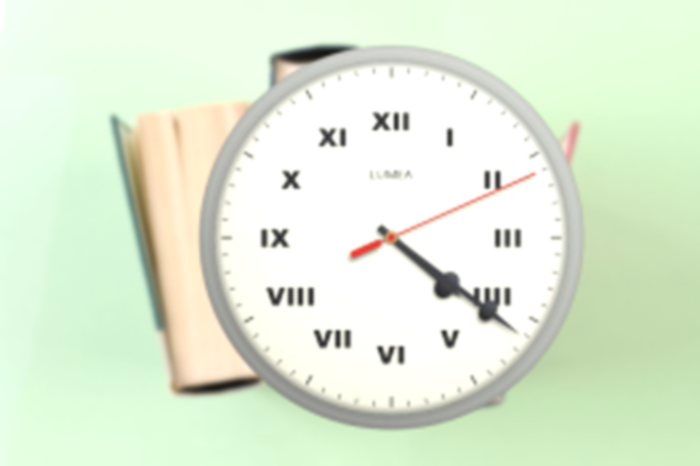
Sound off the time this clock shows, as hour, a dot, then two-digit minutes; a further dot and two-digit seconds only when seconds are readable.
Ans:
4.21.11
